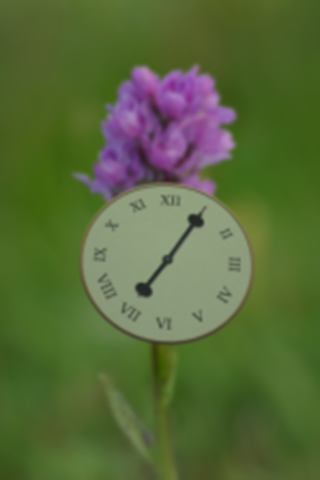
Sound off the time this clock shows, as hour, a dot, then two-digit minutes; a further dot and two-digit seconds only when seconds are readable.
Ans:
7.05
